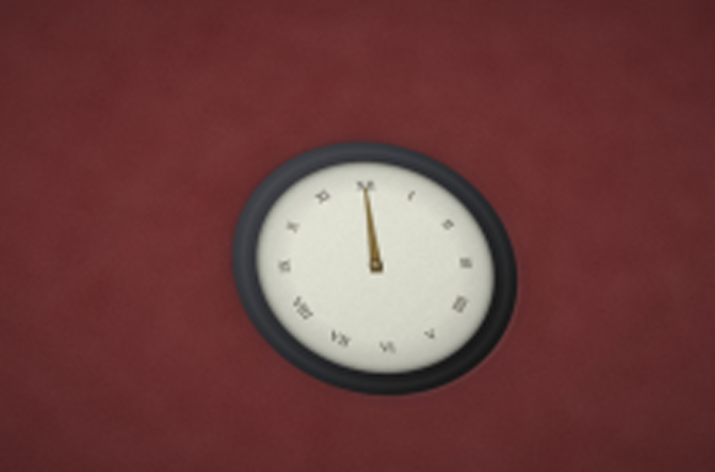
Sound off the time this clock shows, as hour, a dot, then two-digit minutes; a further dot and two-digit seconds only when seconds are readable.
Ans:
12.00
